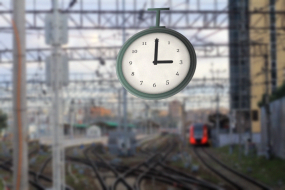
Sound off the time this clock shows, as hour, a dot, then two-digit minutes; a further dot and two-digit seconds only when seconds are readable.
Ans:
3.00
